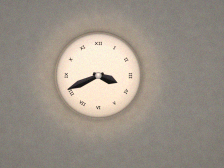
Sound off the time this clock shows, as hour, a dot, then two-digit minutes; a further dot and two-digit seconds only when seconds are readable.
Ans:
3.41
